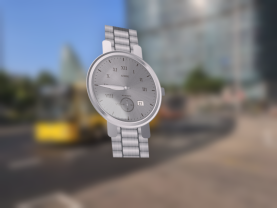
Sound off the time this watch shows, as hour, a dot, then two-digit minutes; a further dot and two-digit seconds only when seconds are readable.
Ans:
8.45
